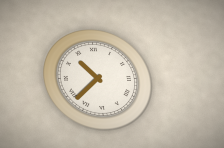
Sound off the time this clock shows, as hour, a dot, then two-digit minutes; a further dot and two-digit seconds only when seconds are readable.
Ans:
10.38
